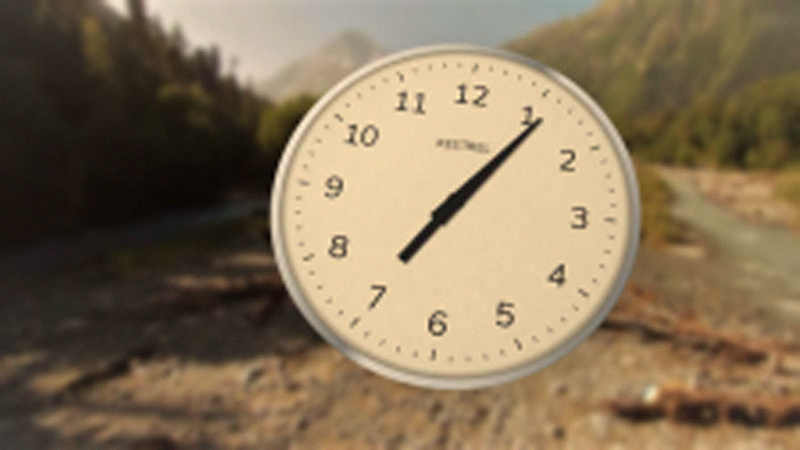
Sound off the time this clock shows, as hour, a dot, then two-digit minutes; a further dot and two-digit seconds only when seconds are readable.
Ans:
7.06
